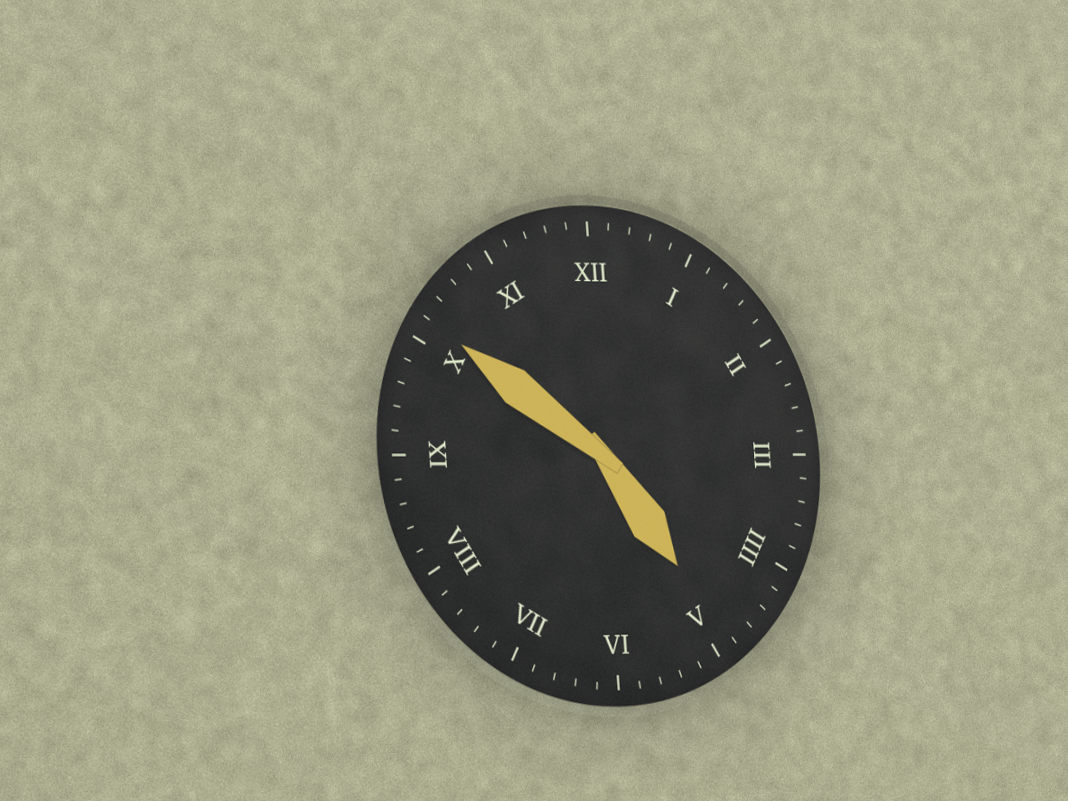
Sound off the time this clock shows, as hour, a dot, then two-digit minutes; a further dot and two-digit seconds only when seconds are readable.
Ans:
4.51
